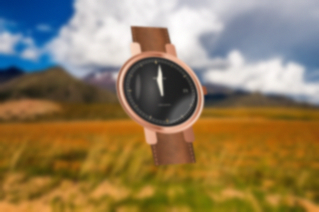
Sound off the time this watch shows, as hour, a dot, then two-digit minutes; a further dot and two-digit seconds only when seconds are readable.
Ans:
12.01
